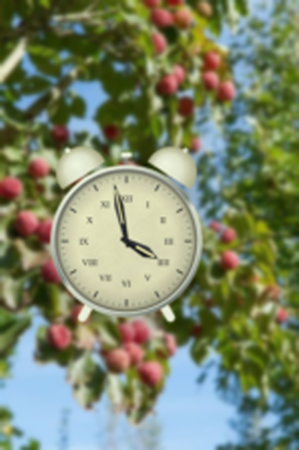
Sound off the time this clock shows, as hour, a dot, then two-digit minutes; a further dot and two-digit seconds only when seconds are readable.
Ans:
3.58
